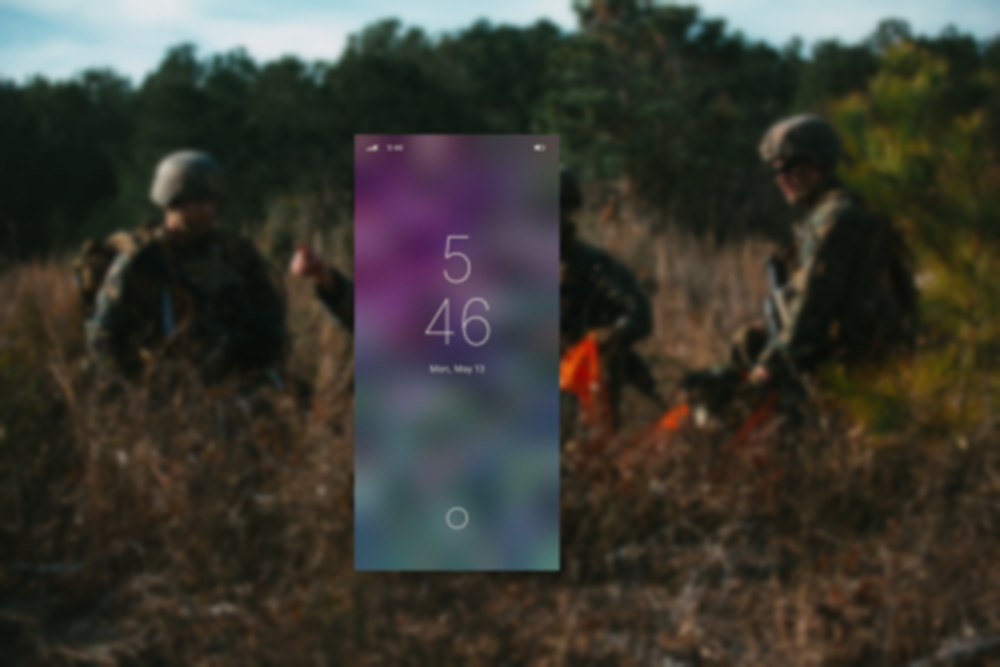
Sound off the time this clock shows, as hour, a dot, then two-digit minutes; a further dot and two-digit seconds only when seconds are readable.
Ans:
5.46
